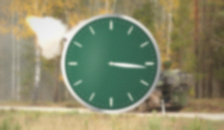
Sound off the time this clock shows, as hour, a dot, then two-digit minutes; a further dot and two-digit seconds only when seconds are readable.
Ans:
3.16
